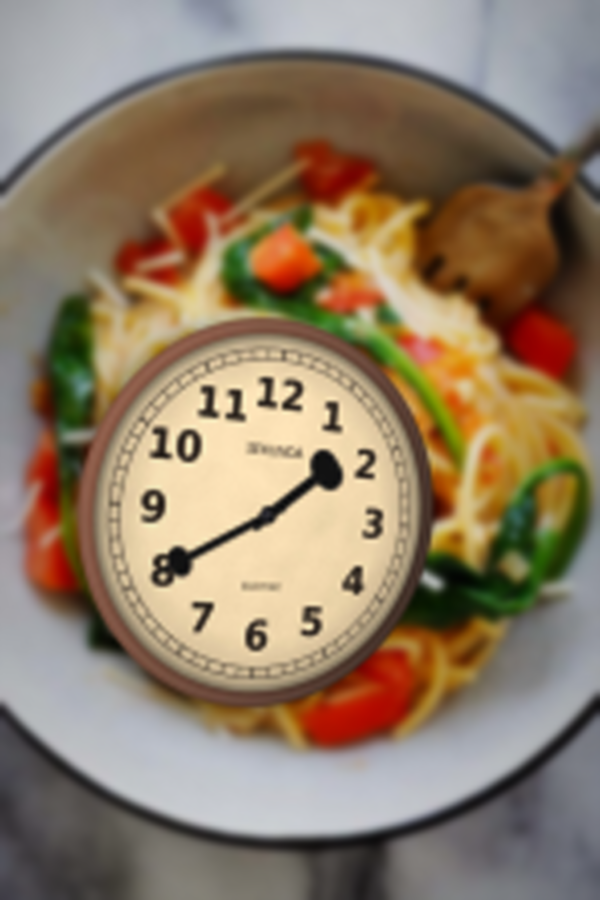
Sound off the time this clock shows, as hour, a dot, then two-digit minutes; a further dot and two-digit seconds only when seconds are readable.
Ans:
1.40
